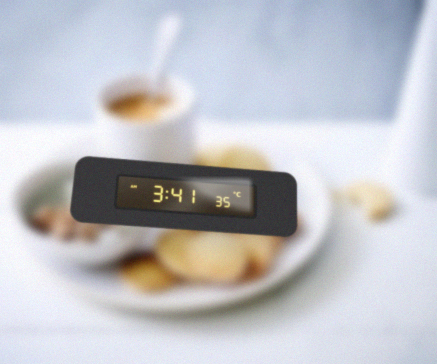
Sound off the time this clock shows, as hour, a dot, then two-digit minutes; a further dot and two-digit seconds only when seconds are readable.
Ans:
3.41
